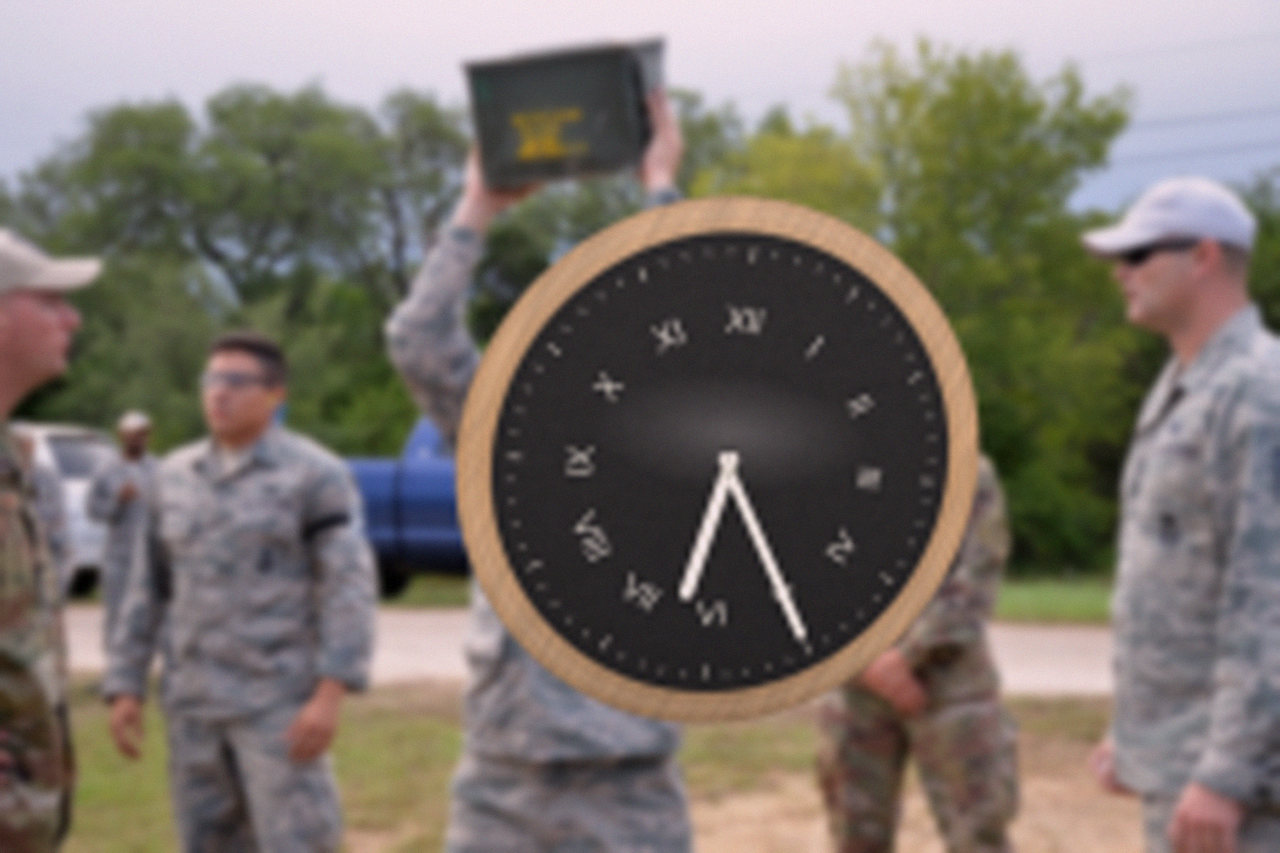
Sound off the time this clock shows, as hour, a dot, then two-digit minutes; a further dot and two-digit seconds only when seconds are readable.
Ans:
6.25
